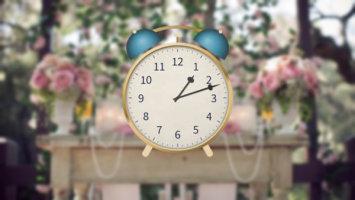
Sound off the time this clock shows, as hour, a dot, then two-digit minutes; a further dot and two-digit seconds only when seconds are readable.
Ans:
1.12
